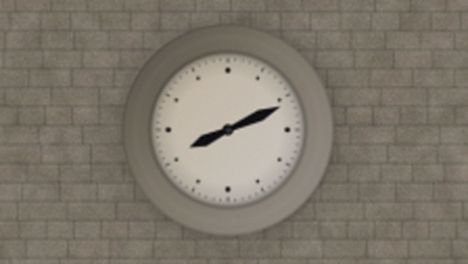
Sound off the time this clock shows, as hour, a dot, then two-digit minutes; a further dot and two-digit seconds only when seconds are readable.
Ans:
8.11
